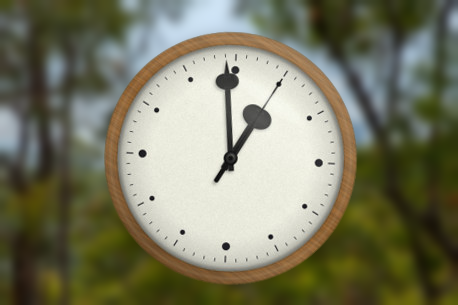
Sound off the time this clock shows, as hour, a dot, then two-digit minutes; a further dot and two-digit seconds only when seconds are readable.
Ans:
12.59.05
